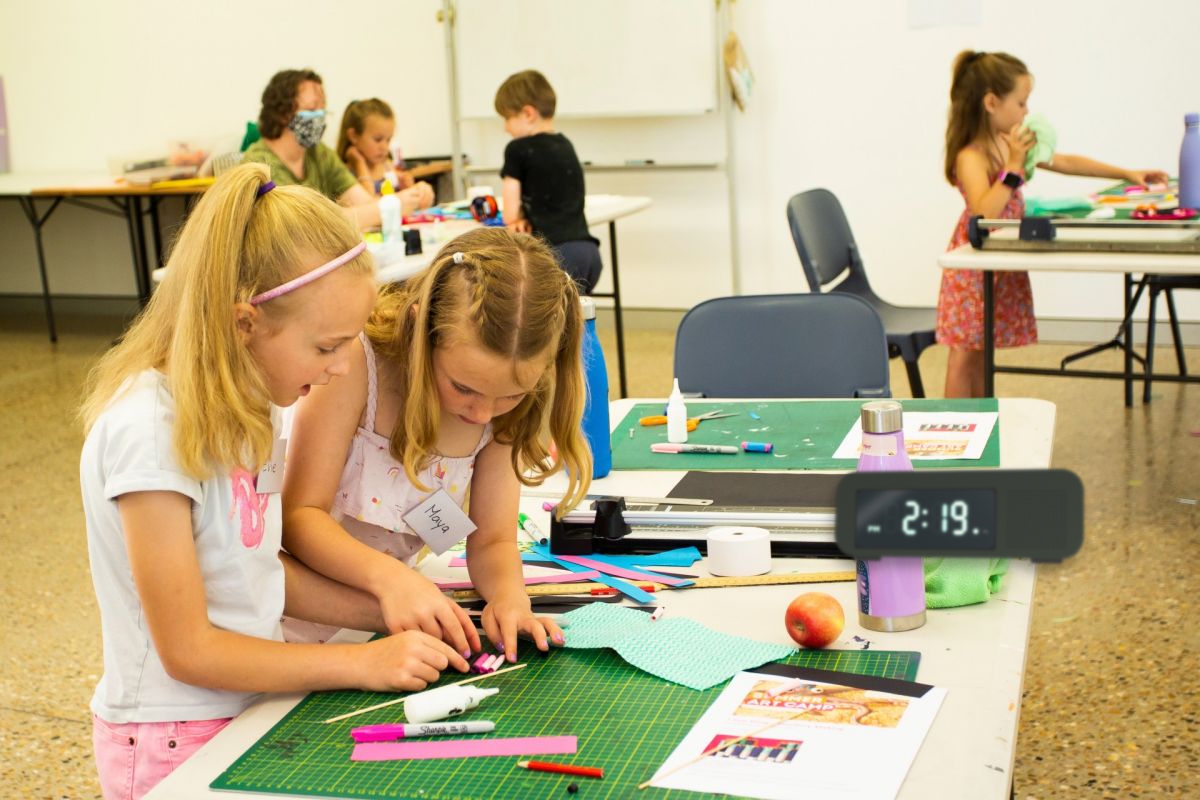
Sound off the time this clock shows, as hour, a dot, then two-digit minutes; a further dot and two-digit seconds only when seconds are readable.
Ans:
2.19
